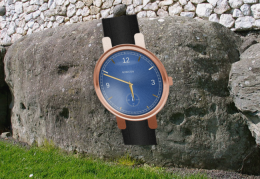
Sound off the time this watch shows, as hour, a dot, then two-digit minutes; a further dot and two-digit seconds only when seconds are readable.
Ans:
5.49
